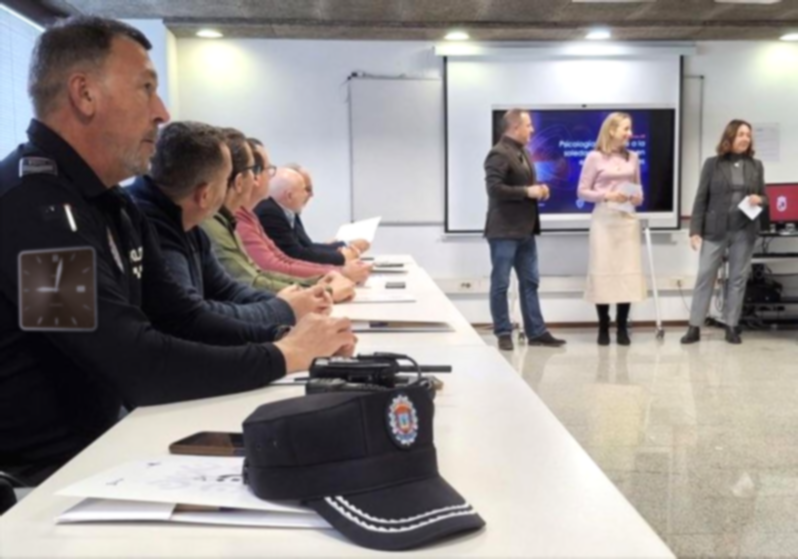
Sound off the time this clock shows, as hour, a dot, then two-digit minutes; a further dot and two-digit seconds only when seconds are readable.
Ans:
9.02
